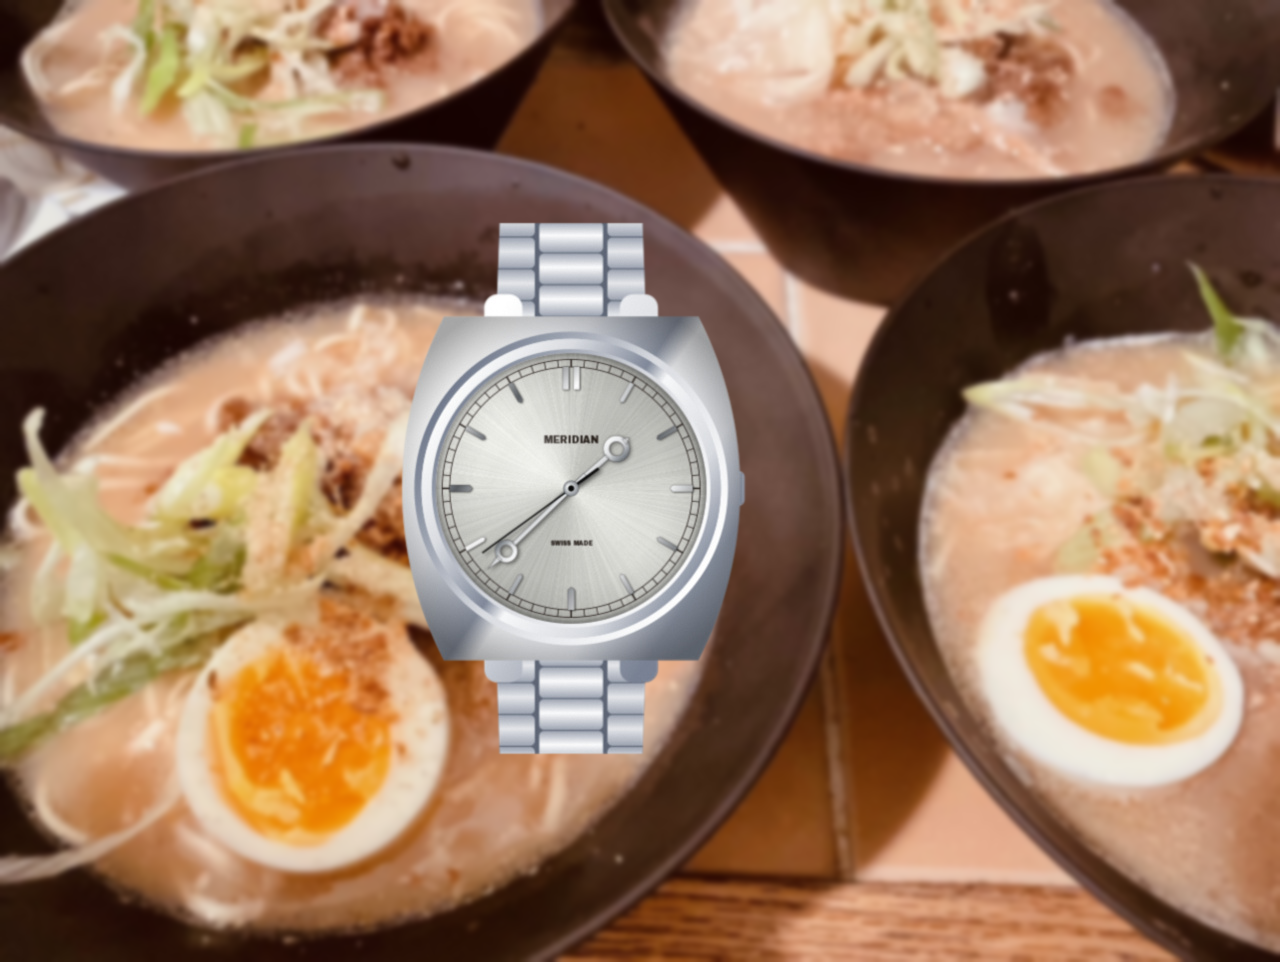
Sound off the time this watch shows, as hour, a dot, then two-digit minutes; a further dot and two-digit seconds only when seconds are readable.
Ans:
1.37.39
